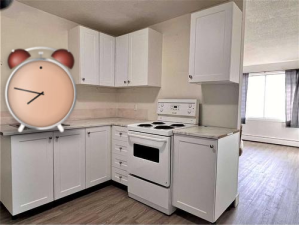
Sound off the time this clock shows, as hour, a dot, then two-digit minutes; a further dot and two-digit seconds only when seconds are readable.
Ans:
7.47
